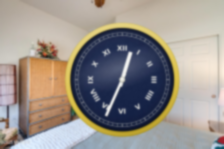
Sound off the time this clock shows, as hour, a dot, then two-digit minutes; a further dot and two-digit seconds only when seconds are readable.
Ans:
12.34
